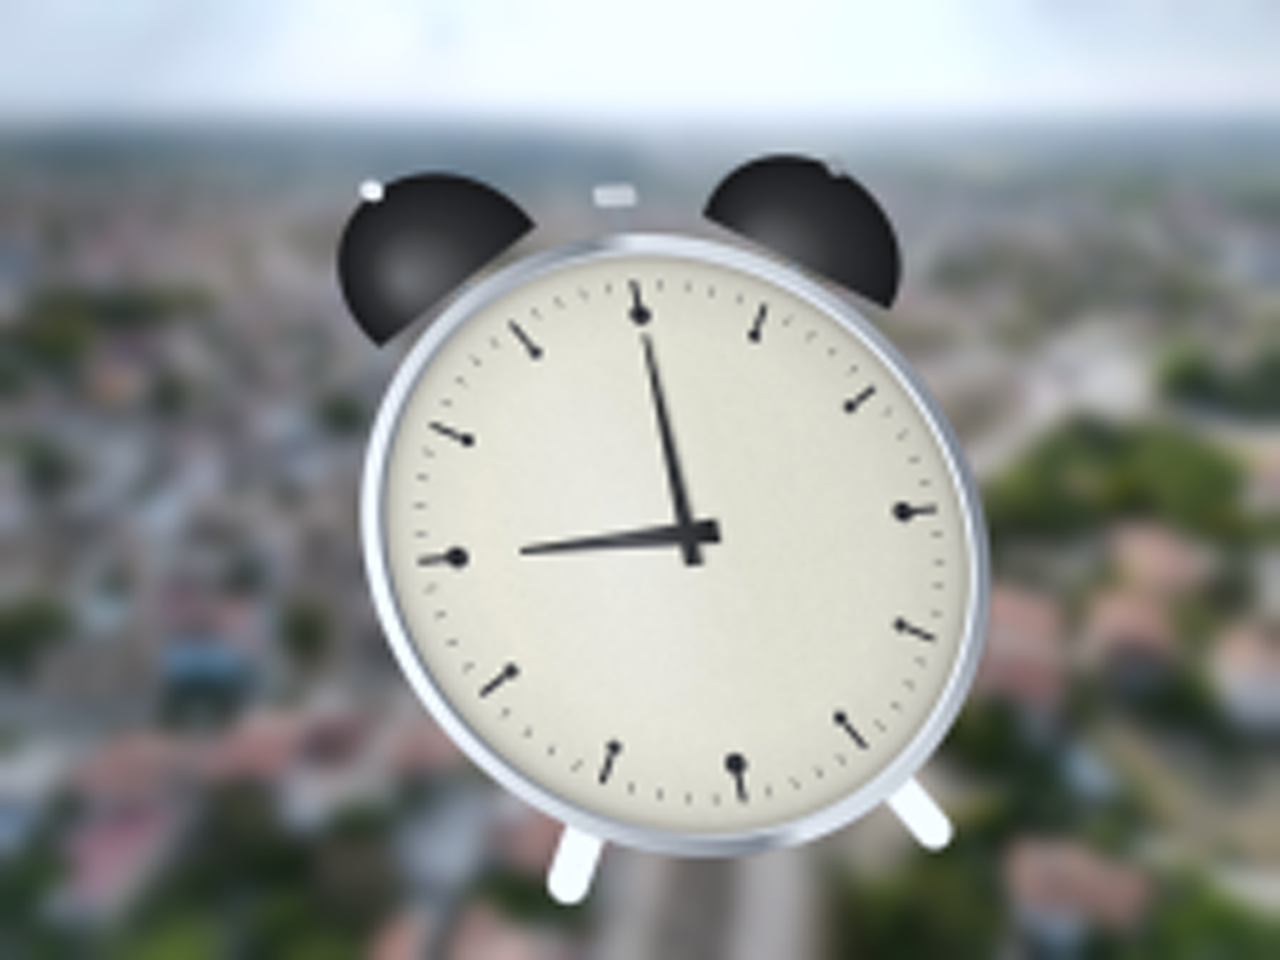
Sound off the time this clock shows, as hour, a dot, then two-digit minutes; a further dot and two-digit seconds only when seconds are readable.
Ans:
9.00
